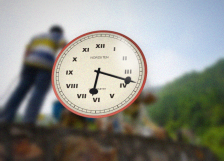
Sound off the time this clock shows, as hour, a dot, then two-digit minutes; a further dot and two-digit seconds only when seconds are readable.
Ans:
6.18
